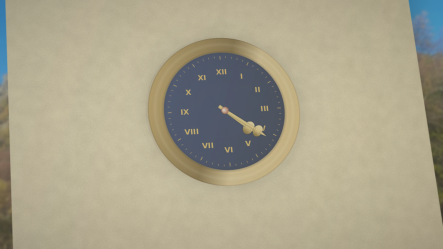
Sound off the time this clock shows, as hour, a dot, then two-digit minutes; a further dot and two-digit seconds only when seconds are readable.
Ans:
4.21
